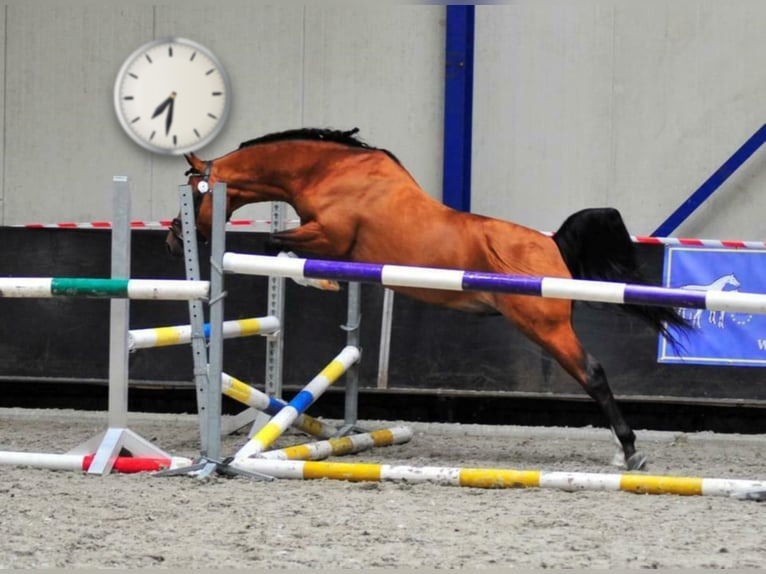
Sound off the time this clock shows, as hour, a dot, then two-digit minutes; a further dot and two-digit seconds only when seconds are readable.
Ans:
7.32
